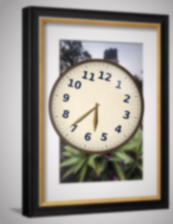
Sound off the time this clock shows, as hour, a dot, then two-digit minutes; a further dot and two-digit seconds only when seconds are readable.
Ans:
5.36
